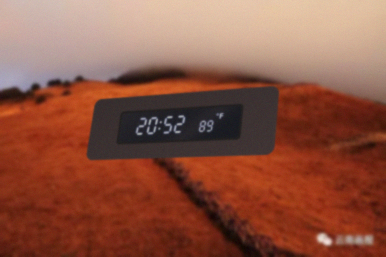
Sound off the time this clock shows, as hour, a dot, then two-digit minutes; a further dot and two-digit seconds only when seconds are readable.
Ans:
20.52
